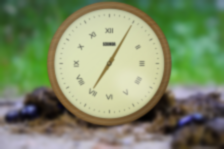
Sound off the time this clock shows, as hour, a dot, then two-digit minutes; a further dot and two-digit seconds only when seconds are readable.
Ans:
7.05
